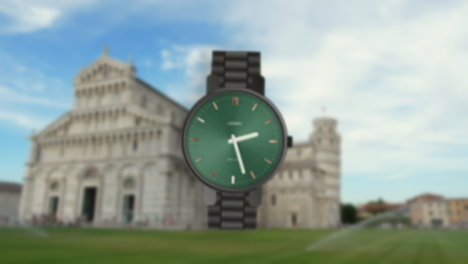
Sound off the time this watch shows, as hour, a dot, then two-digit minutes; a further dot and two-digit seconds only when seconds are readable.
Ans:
2.27
